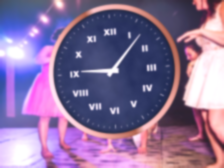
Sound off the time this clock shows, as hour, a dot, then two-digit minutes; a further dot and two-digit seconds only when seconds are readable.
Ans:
9.07
